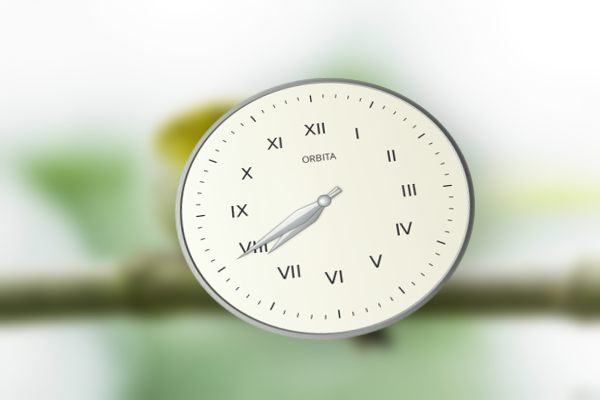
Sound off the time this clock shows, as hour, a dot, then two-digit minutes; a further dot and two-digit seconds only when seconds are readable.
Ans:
7.40
